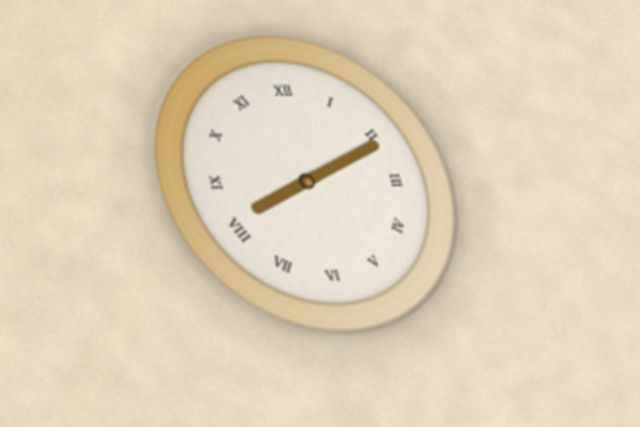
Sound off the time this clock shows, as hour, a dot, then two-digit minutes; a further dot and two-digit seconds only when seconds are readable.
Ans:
8.11
